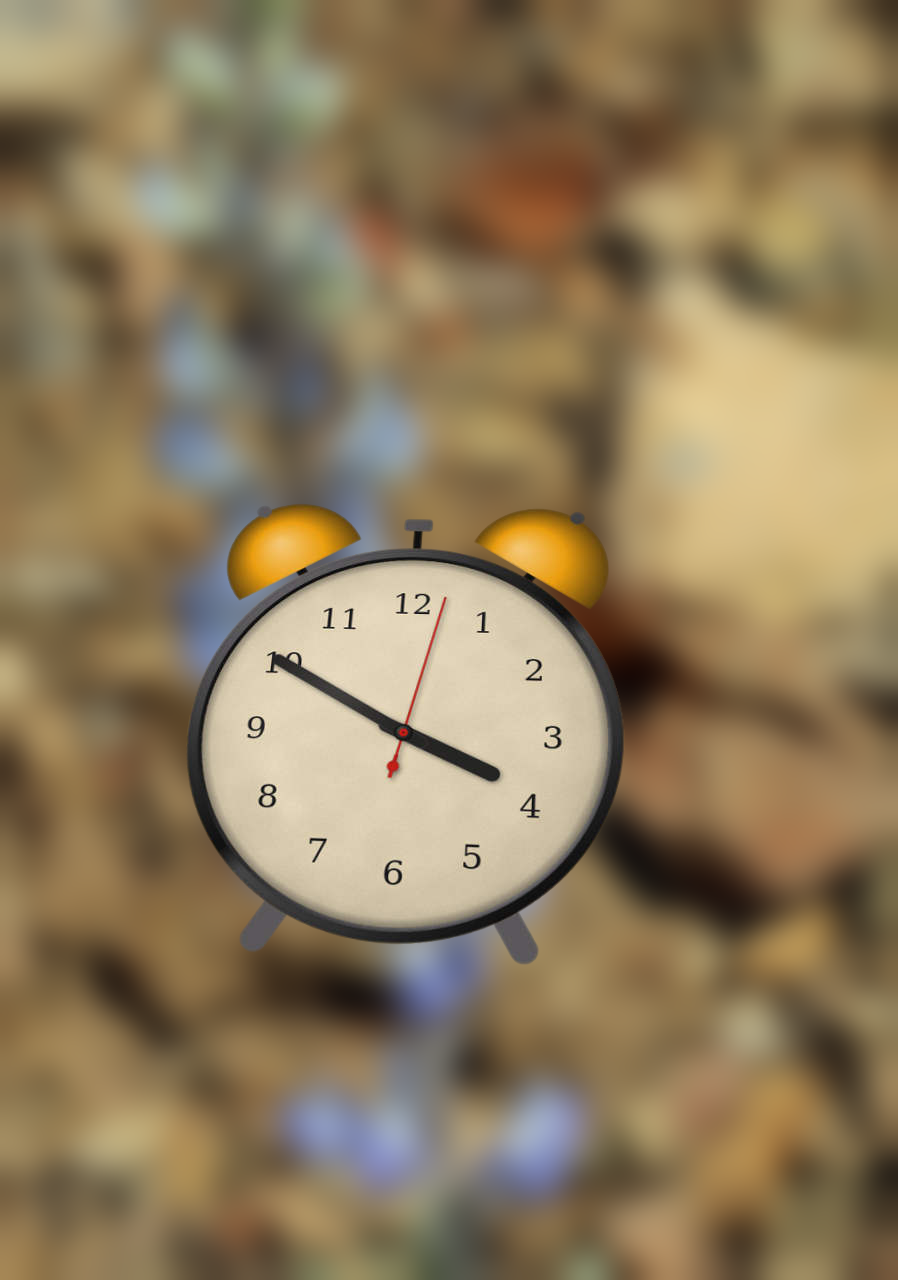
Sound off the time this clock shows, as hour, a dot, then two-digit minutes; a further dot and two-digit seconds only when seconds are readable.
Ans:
3.50.02
